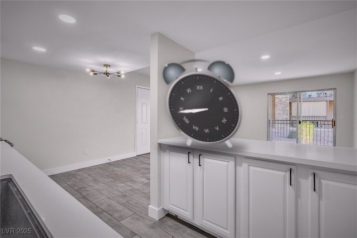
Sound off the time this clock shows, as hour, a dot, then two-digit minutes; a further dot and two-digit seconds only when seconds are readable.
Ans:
8.44
